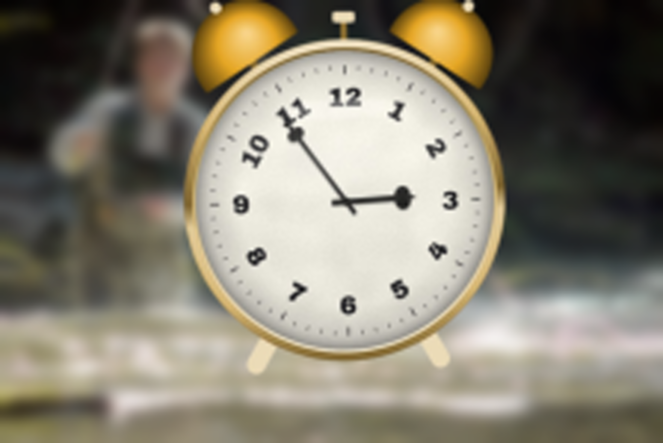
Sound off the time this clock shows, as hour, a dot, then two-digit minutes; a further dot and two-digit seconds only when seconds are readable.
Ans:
2.54
